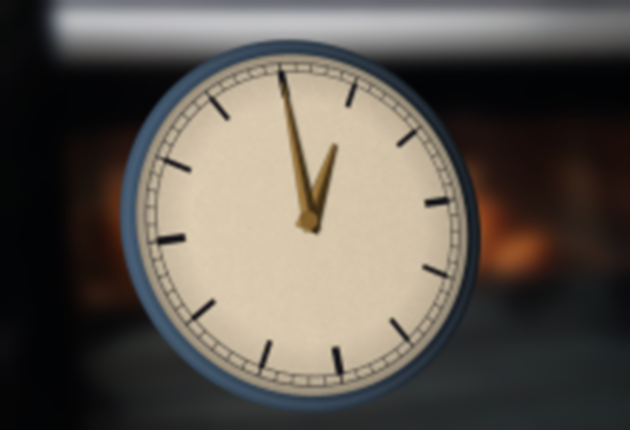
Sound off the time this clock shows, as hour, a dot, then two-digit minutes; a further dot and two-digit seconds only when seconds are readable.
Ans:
1.00
